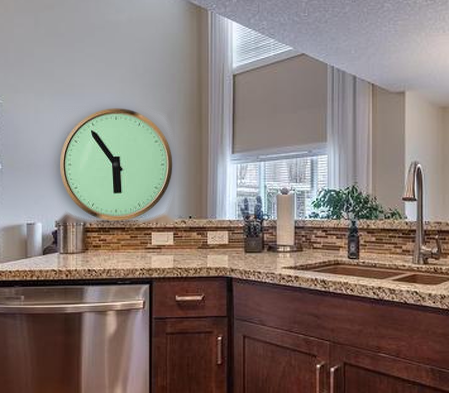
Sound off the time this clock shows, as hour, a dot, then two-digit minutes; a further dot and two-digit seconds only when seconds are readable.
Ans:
5.54
